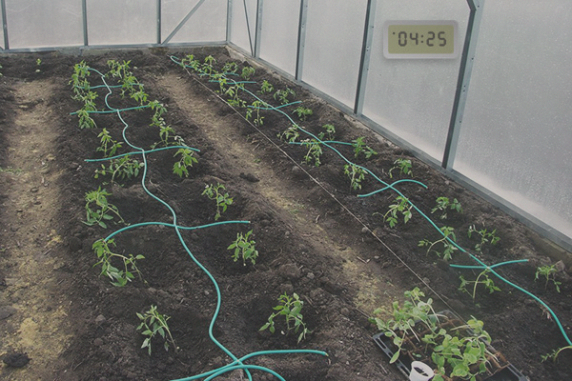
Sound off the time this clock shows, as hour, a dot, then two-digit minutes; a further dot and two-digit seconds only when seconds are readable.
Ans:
4.25
